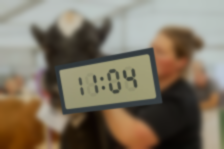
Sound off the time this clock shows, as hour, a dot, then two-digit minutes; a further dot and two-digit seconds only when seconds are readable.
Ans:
11.04
